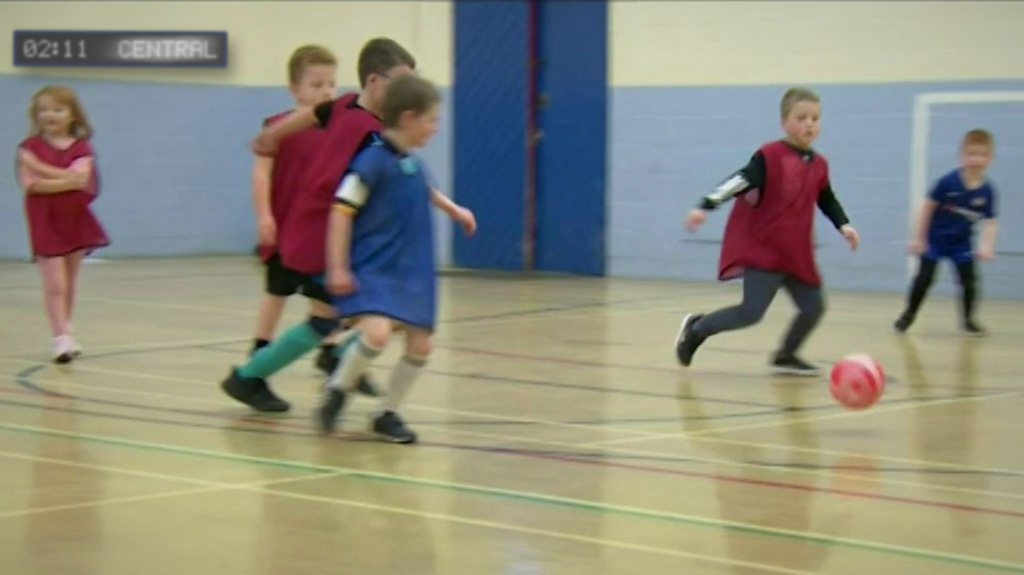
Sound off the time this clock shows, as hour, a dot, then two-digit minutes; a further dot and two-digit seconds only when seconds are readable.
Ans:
2.11
